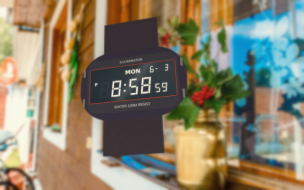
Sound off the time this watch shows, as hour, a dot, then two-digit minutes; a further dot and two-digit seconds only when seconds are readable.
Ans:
8.58
